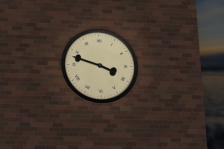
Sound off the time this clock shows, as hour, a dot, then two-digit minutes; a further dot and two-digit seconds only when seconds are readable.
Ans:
3.48
